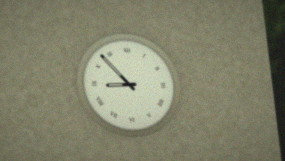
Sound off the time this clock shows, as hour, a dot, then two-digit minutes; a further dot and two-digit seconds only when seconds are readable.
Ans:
8.53
